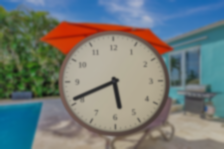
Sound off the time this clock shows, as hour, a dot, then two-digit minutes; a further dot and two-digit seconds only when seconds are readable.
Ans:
5.41
